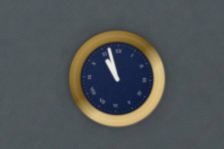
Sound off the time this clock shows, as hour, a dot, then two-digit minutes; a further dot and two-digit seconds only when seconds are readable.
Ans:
10.57
